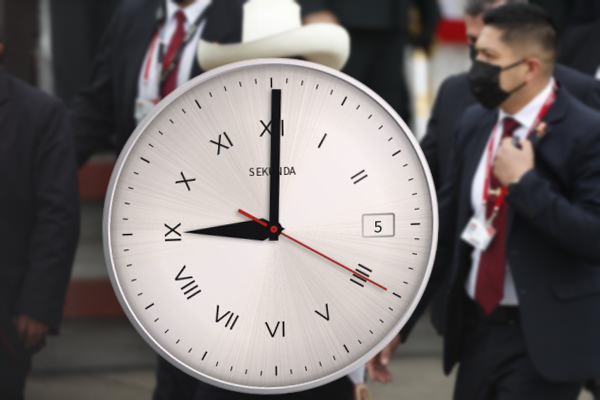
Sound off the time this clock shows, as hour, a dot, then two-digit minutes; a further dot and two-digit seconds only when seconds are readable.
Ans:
9.00.20
